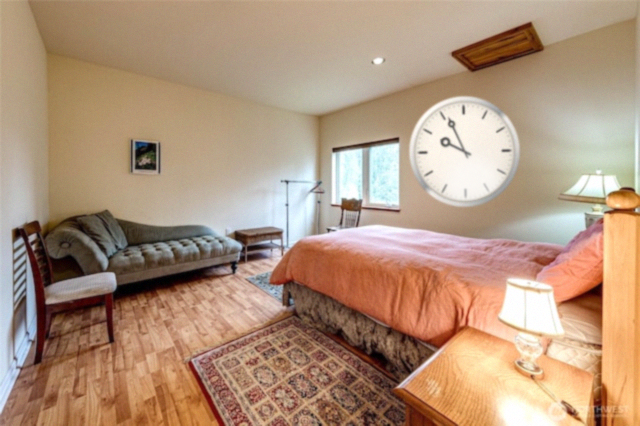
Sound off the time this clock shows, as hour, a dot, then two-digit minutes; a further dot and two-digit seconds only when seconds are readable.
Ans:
9.56
